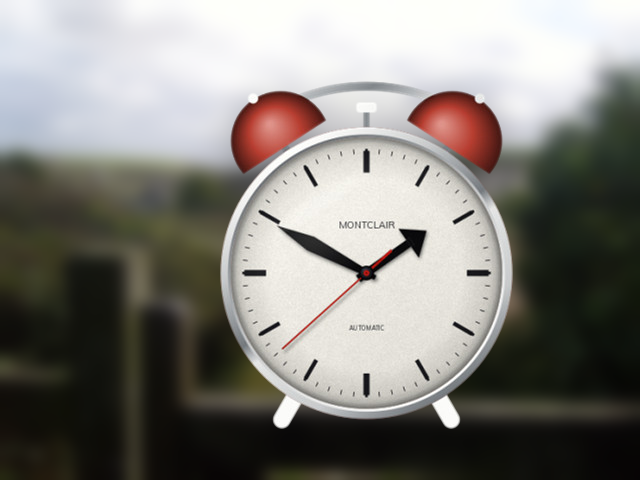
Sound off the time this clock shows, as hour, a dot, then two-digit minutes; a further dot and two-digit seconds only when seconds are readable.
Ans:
1.49.38
